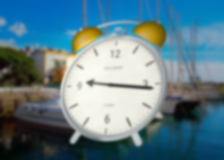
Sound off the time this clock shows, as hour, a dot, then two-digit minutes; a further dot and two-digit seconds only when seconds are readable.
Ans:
9.16
